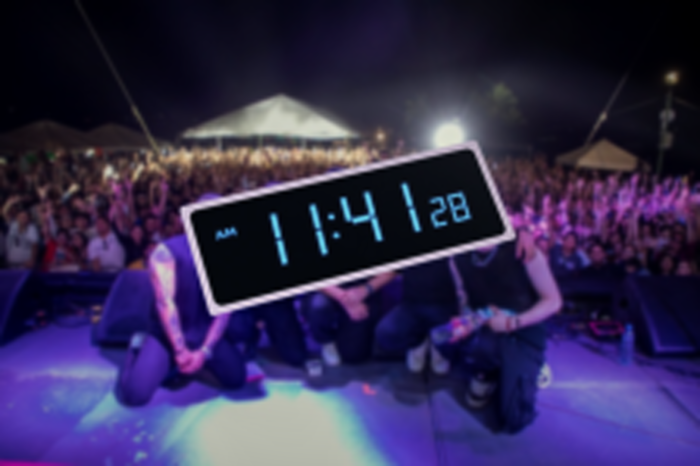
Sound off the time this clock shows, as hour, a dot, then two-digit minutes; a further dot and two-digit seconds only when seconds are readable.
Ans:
11.41.28
